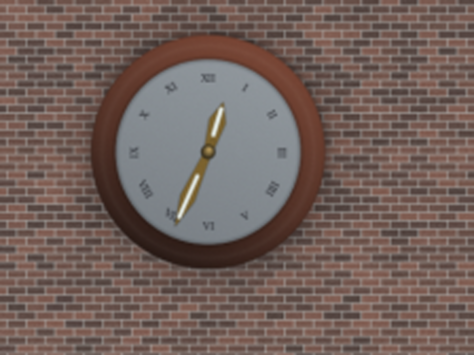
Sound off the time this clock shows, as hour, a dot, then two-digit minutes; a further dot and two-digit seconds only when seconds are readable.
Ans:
12.34
